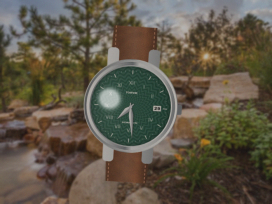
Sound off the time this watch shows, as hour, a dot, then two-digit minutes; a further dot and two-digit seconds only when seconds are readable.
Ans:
7.29
